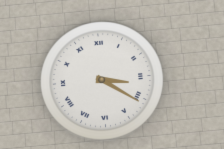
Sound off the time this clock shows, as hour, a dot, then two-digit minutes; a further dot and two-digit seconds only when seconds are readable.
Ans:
3.21
